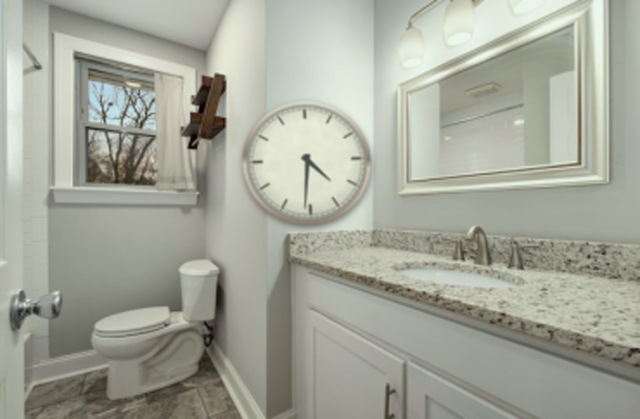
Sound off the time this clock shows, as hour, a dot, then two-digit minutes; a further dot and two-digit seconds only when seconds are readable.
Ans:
4.31
